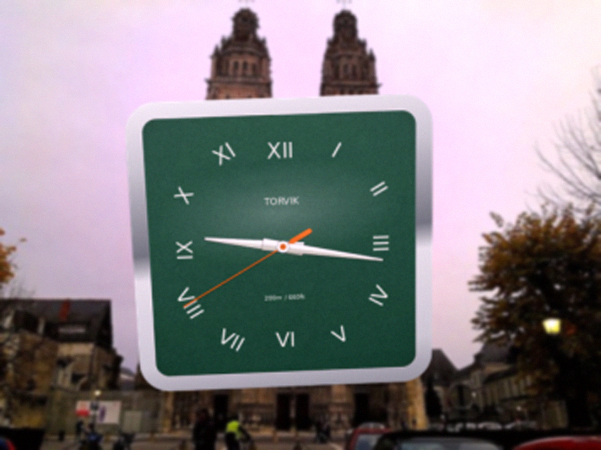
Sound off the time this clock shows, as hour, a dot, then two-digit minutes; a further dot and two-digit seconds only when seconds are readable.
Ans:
9.16.40
